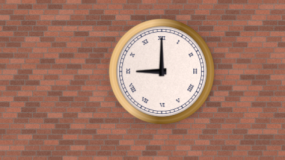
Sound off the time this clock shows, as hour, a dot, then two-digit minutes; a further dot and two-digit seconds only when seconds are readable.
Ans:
9.00
